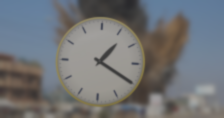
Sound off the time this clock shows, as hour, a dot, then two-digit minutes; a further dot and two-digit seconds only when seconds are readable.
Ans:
1.20
